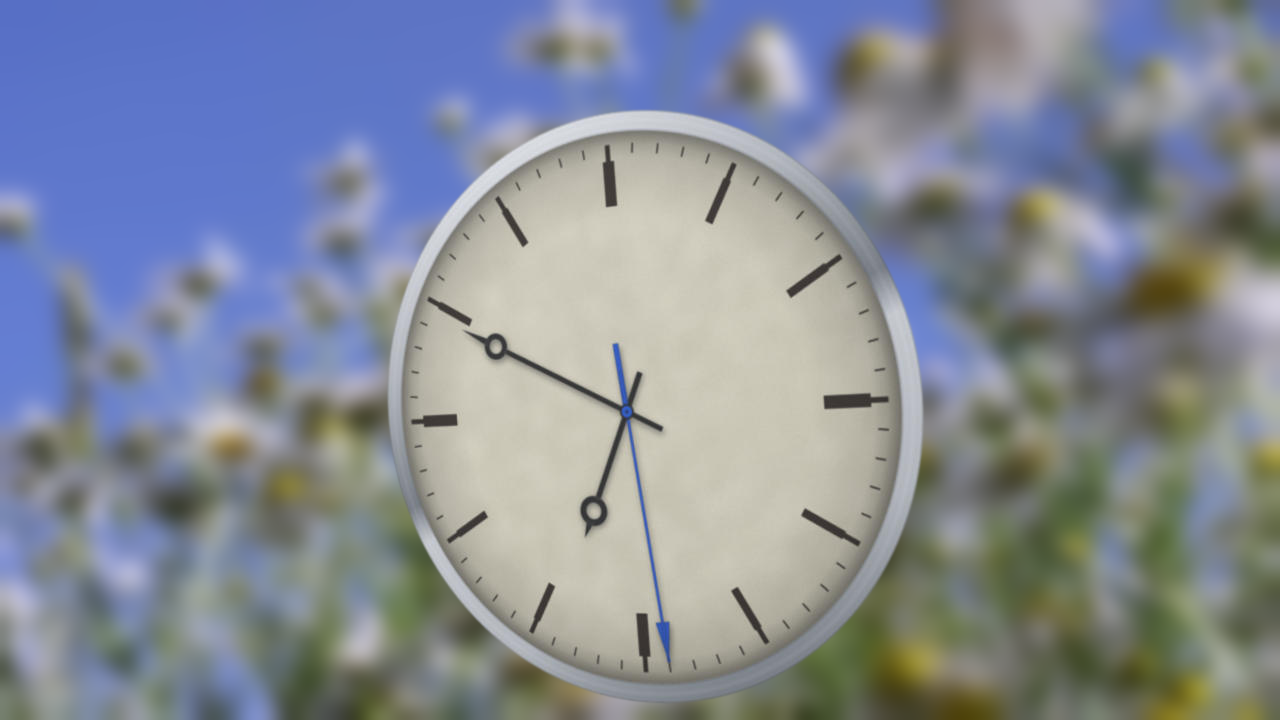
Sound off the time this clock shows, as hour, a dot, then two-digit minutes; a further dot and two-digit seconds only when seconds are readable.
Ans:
6.49.29
